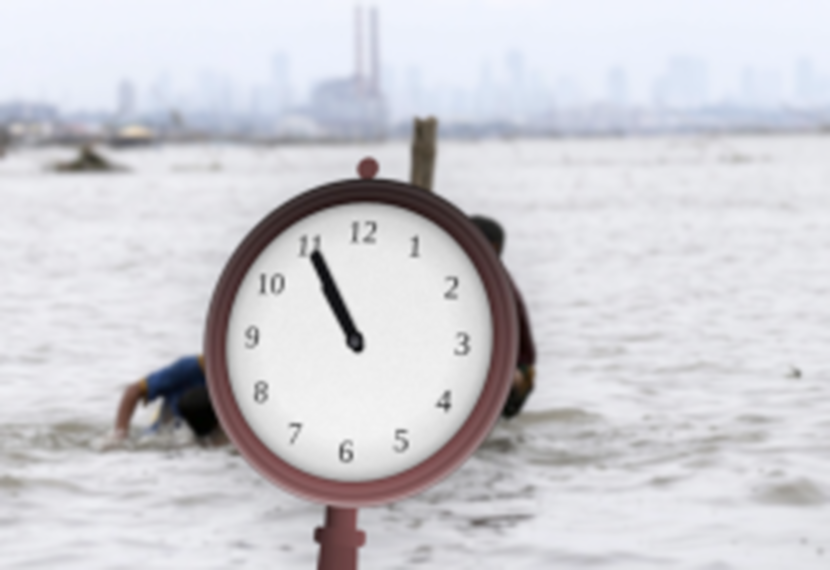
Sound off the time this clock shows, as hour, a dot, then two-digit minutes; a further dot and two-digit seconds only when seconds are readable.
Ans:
10.55
